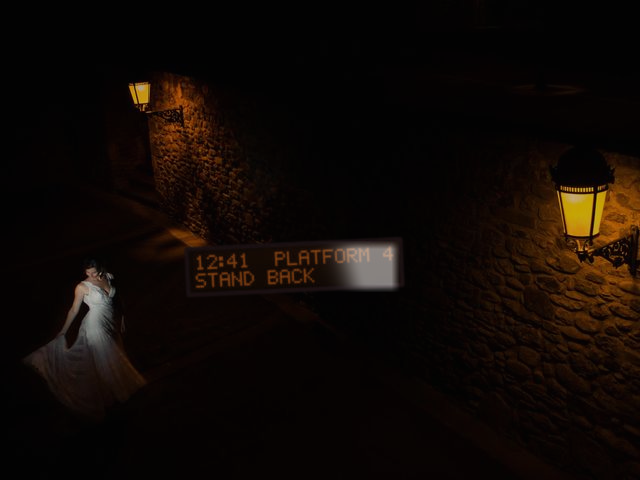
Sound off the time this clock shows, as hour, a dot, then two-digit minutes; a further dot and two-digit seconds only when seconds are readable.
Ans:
12.41
